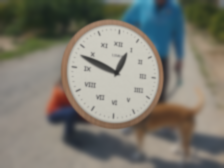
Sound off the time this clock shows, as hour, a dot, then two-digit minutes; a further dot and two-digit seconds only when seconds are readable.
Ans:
12.48
